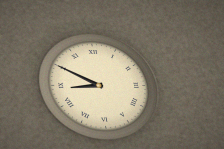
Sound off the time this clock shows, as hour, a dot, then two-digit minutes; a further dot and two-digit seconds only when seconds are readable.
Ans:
8.50
